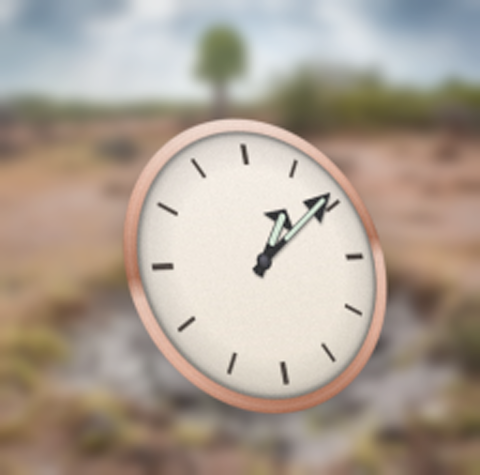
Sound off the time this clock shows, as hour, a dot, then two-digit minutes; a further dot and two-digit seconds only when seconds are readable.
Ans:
1.09
